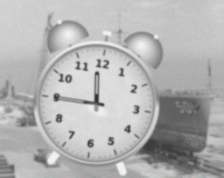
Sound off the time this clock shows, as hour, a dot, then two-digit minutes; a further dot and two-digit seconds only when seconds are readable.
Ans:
11.45
